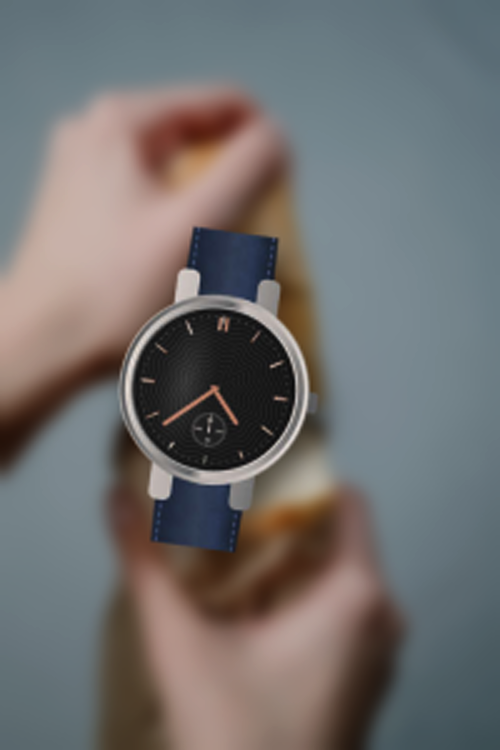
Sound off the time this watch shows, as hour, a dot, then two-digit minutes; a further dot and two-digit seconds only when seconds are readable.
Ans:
4.38
